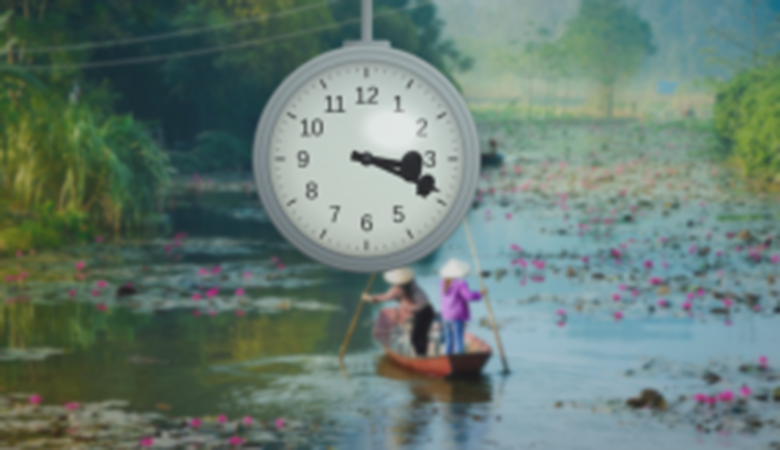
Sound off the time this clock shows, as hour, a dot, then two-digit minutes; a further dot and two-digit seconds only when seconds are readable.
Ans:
3.19
